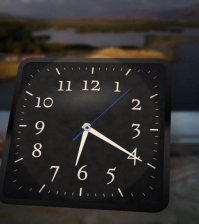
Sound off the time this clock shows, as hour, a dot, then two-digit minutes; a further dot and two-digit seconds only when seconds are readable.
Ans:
6.20.07
